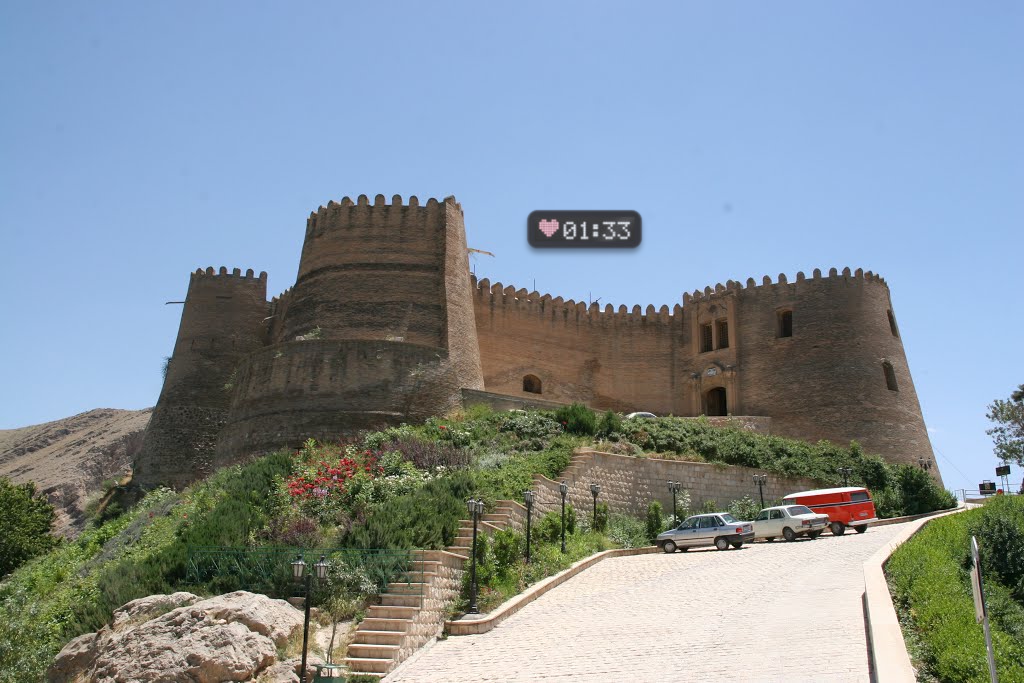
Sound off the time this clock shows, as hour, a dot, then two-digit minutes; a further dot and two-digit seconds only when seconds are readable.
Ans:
1.33
